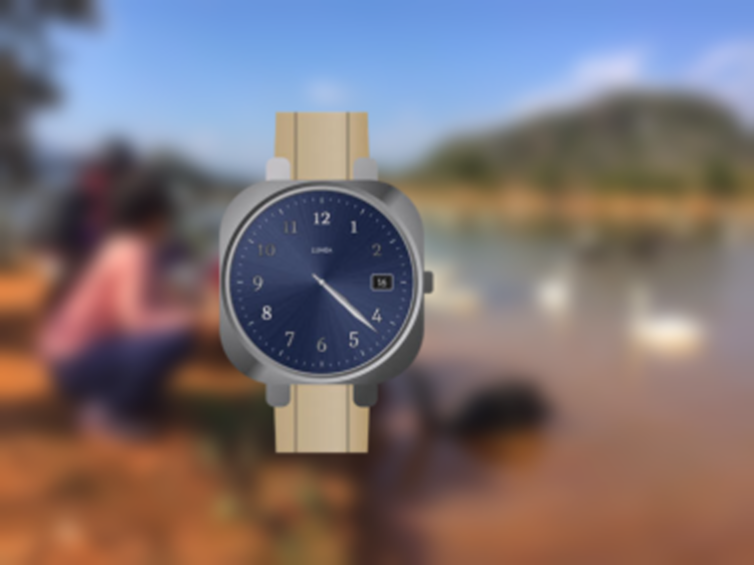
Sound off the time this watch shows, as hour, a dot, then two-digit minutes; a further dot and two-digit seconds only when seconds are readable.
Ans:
4.22
